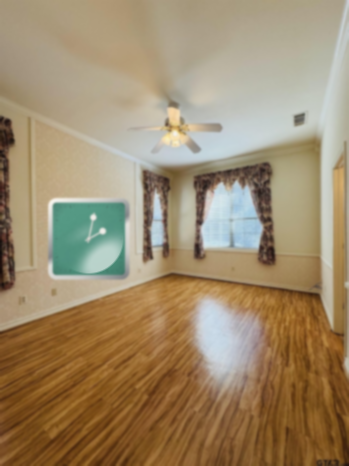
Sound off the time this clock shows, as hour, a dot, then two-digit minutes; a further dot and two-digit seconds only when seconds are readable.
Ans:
2.02
